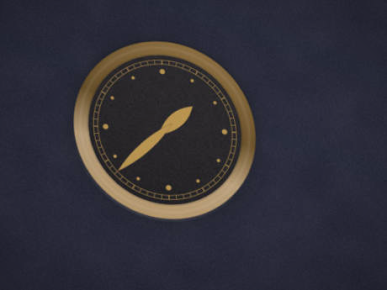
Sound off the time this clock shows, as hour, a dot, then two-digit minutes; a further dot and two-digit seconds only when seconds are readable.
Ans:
1.38
